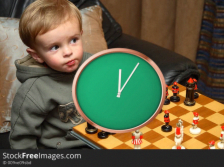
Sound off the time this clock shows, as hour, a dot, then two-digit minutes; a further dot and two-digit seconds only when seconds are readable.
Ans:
12.05
